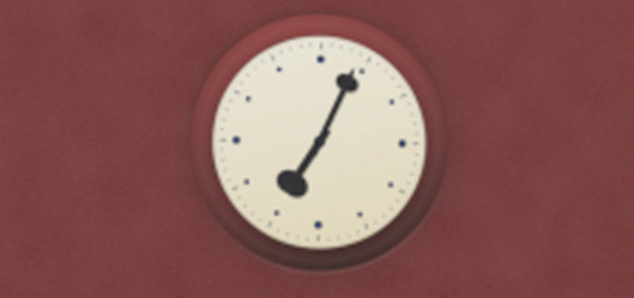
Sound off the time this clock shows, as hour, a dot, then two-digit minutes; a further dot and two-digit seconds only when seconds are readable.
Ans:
7.04
